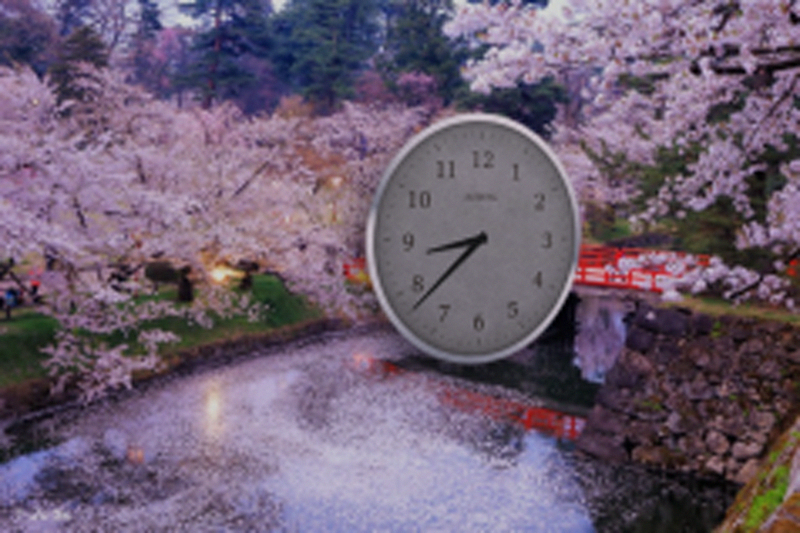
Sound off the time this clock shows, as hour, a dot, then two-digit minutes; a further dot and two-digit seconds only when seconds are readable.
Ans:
8.38
